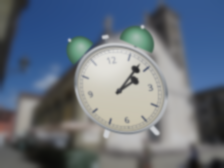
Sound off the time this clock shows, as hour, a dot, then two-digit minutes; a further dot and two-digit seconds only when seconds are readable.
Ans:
2.08
